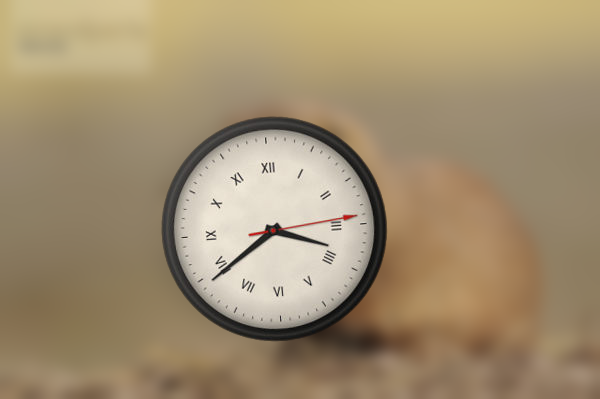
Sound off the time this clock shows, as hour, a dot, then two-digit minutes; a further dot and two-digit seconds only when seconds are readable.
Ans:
3.39.14
